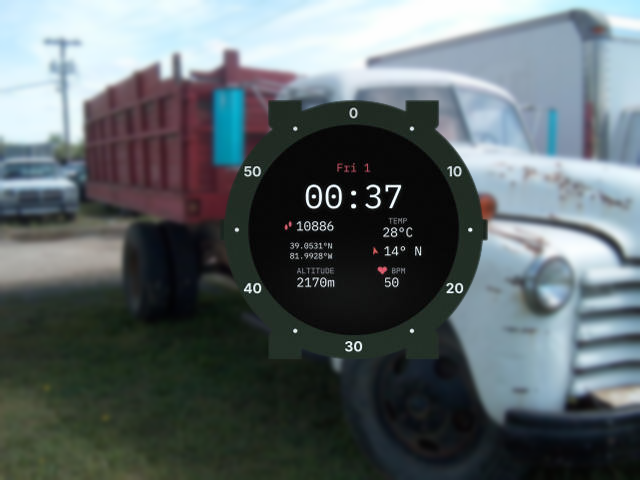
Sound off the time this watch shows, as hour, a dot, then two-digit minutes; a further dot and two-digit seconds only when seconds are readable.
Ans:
0.37
